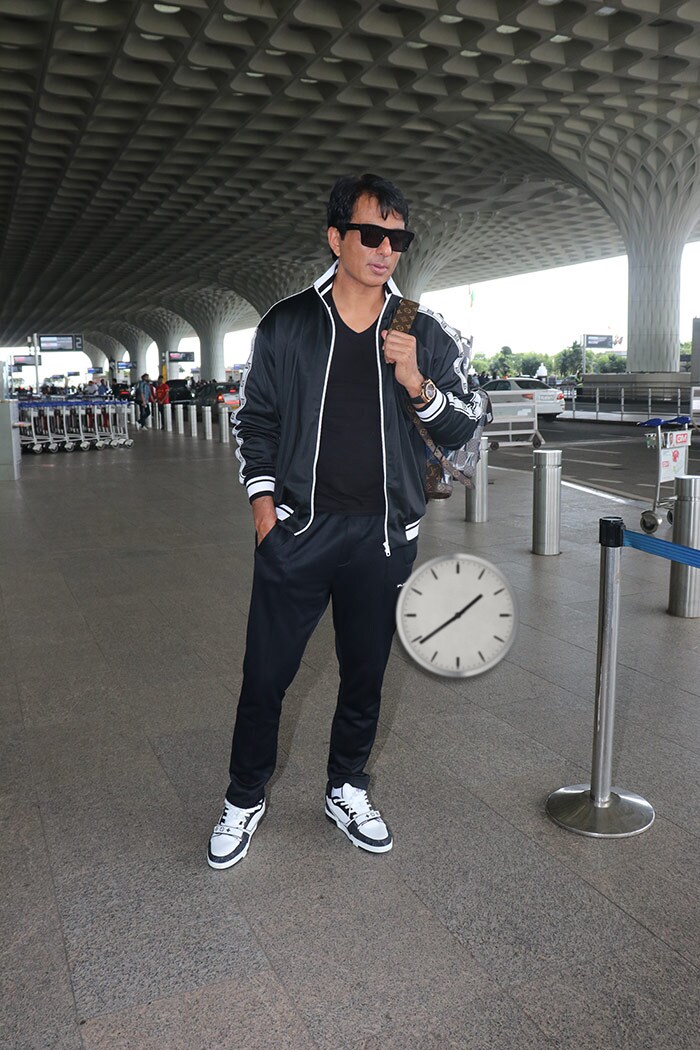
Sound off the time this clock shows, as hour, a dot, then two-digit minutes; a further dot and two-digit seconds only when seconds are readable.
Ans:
1.39
